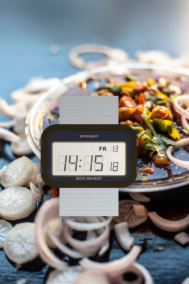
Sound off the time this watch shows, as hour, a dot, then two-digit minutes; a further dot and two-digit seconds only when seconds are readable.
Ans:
14.15.18
